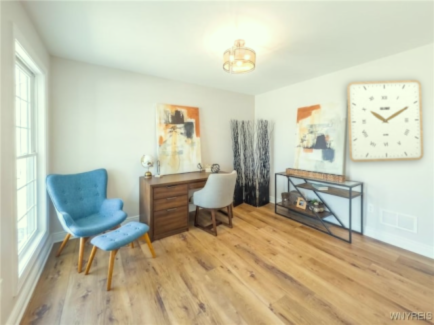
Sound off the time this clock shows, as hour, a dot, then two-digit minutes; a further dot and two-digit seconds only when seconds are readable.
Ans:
10.10
